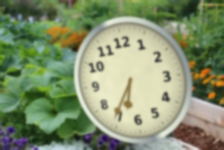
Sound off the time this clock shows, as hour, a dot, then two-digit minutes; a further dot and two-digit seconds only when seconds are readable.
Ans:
6.36
